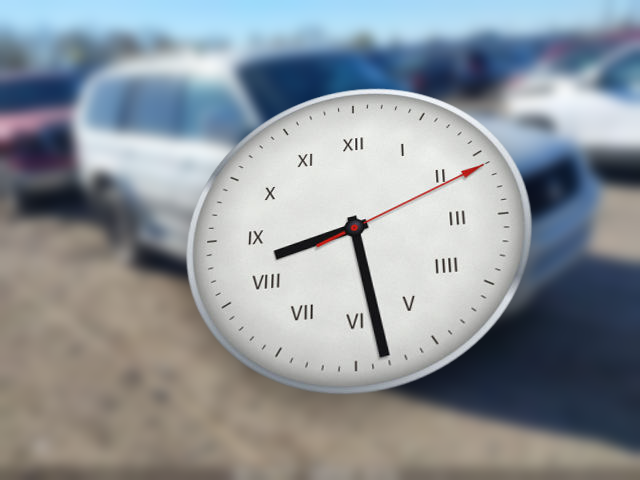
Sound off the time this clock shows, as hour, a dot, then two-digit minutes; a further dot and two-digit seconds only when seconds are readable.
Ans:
8.28.11
